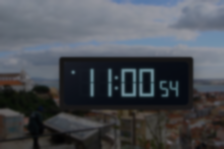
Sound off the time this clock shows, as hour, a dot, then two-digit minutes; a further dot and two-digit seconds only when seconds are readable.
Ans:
11.00.54
